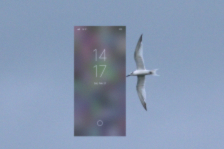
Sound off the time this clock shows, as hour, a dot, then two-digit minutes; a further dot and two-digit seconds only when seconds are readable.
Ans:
14.17
